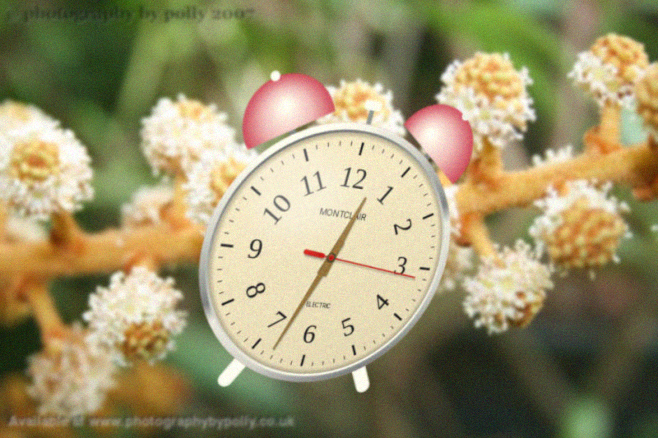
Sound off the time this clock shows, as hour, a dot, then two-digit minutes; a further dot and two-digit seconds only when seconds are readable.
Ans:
12.33.16
